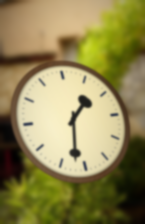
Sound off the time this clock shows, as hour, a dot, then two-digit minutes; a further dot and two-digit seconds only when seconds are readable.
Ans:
1.32
